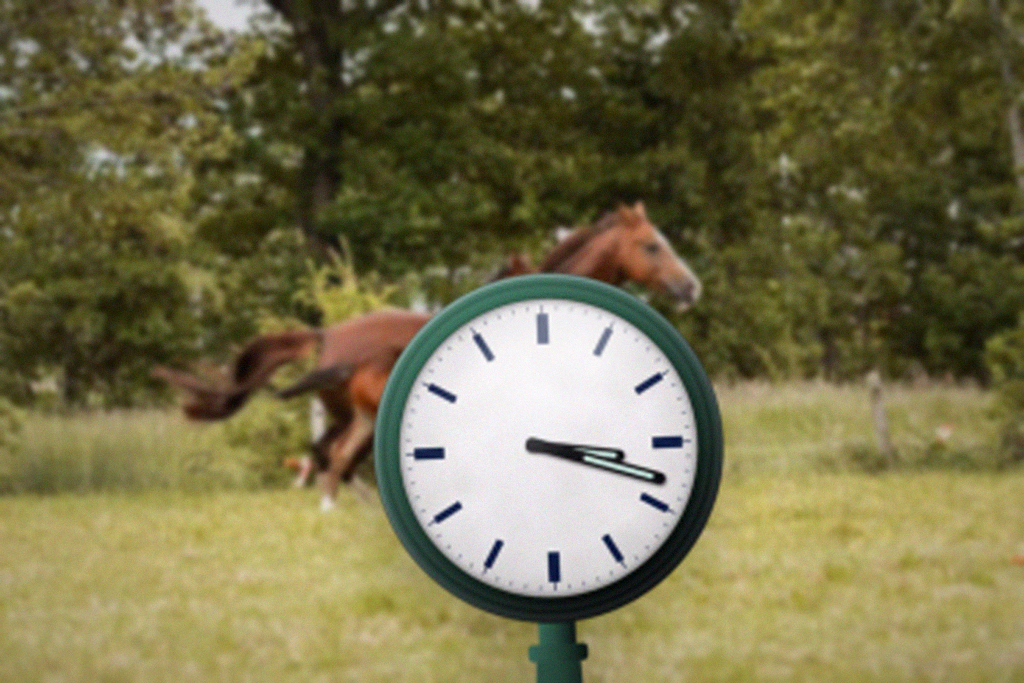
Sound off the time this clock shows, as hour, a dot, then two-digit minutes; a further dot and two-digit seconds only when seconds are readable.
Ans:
3.18
